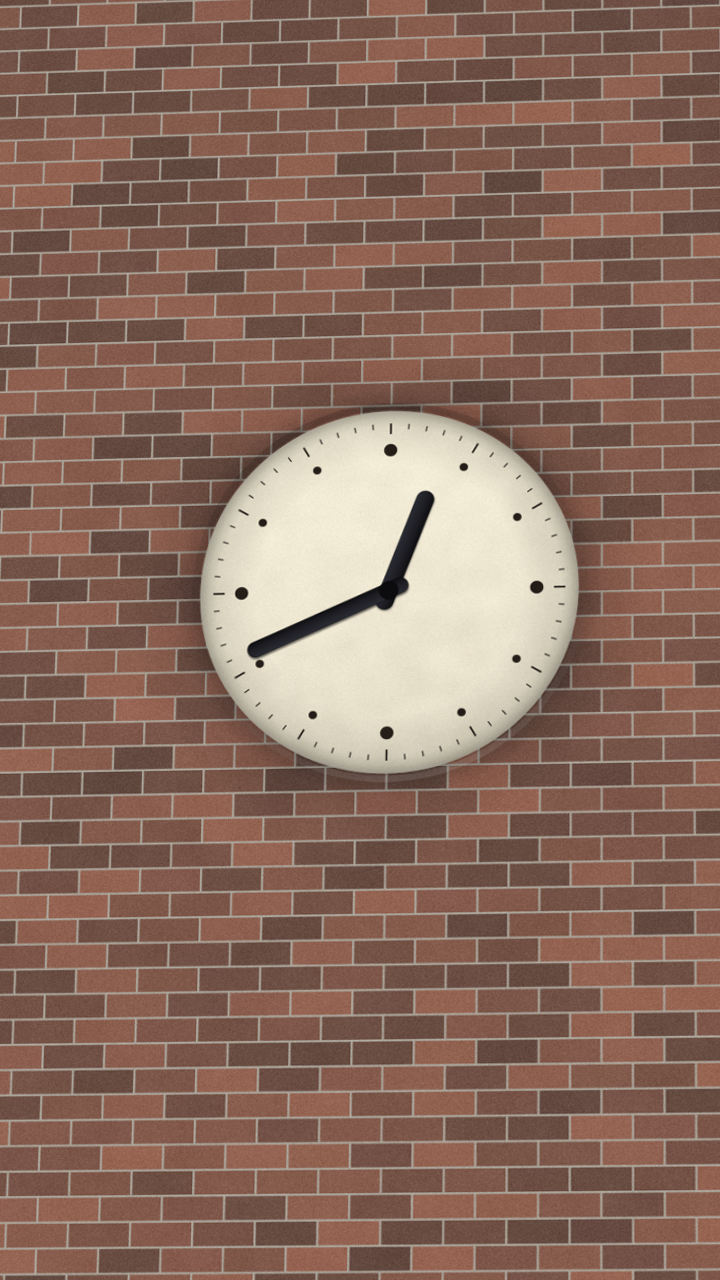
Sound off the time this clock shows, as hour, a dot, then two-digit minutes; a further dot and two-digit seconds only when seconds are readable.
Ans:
12.41
